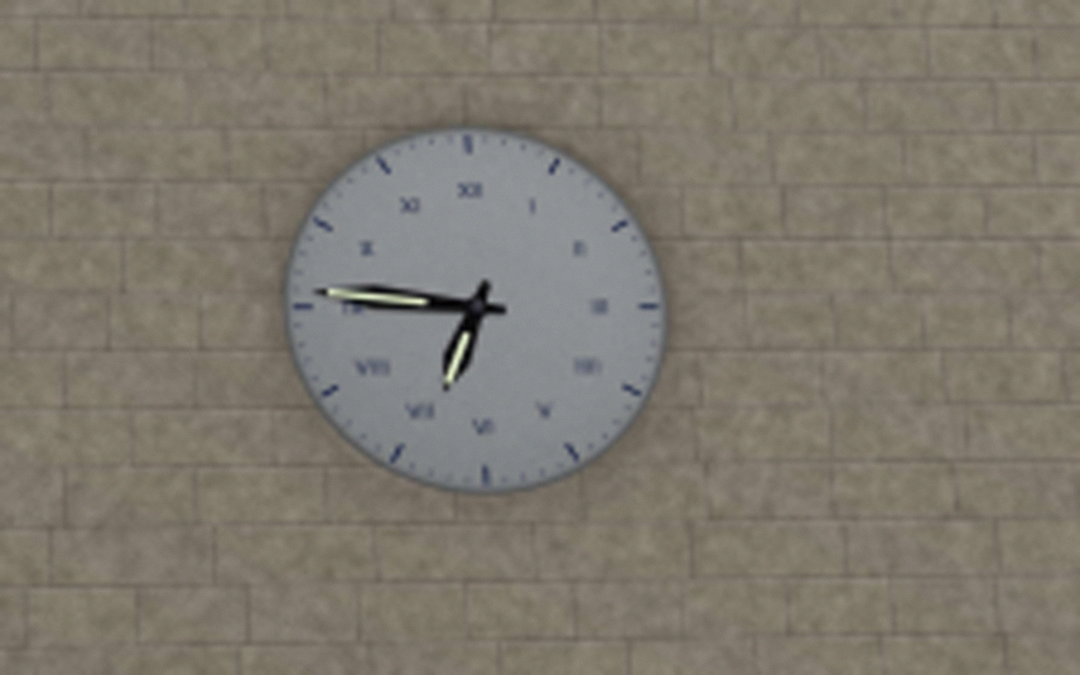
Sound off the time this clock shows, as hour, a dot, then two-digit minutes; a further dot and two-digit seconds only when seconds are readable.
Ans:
6.46
